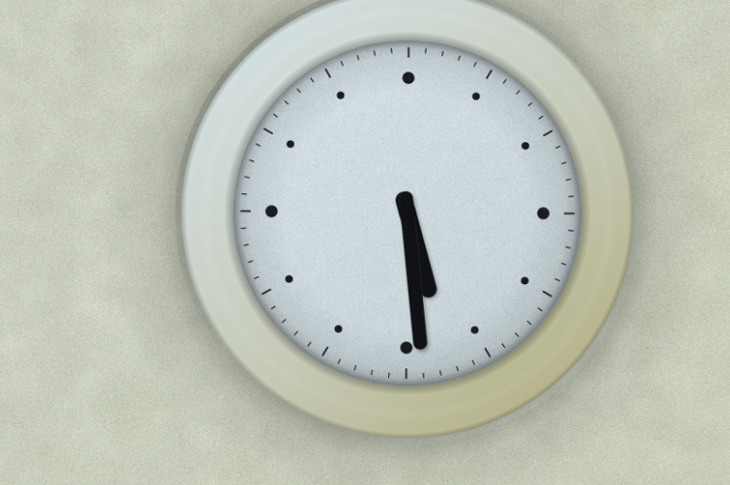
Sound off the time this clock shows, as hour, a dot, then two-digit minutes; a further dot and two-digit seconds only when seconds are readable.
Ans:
5.29
